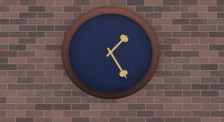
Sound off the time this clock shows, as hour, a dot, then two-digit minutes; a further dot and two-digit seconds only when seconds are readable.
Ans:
1.25
